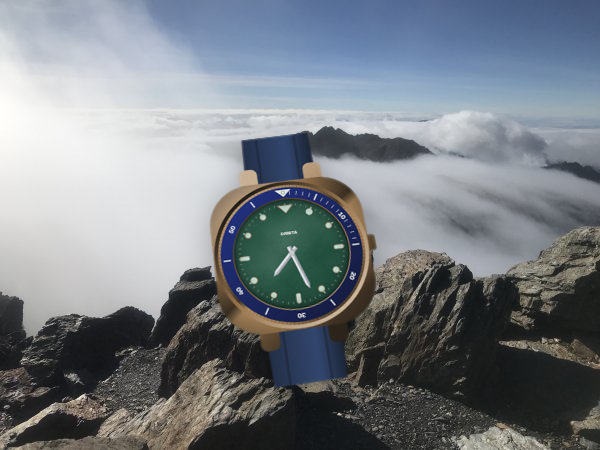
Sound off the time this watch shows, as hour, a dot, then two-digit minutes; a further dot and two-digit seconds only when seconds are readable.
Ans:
7.27
